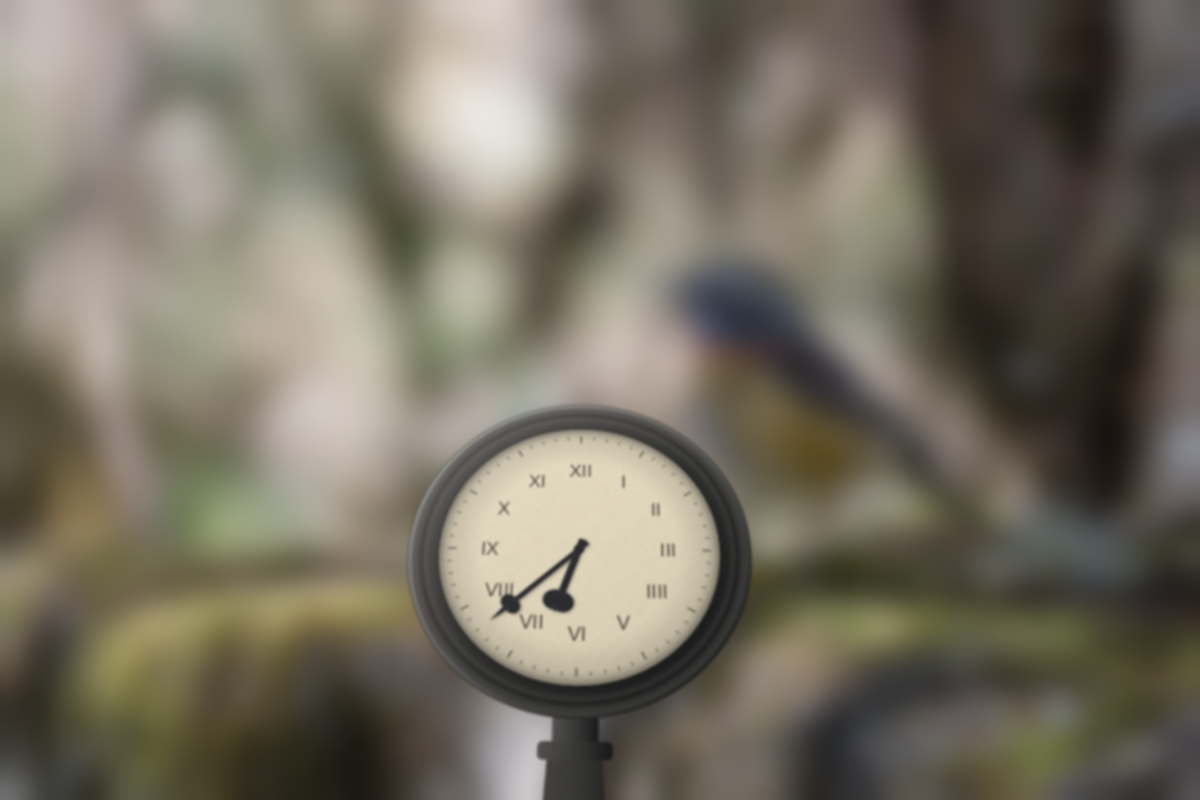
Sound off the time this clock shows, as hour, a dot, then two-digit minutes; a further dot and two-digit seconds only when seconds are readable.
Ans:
6.38
